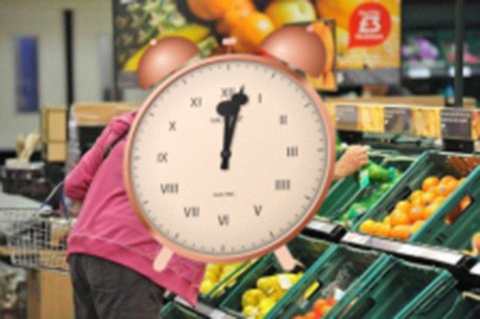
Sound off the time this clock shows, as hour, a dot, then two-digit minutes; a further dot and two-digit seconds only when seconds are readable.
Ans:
12.02
